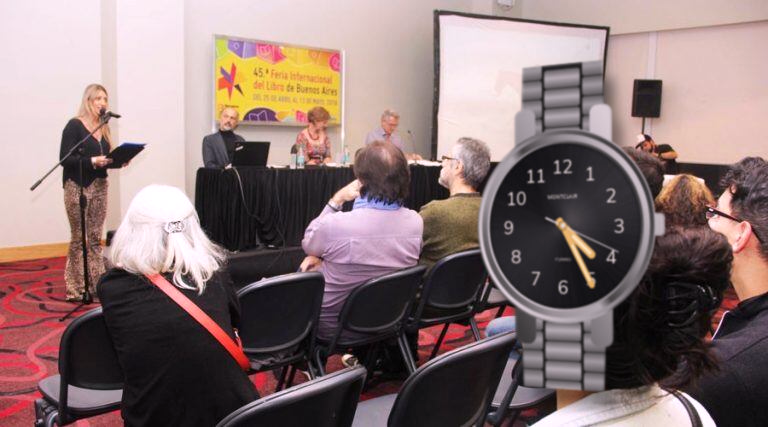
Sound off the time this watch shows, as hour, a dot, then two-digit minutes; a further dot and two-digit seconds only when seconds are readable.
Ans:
4.25.19
